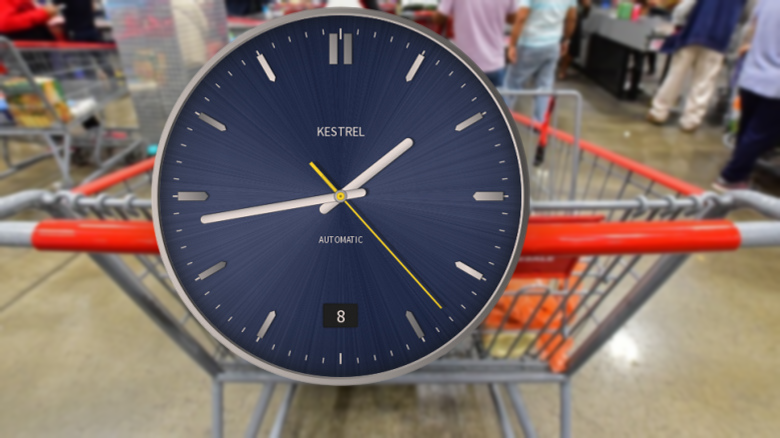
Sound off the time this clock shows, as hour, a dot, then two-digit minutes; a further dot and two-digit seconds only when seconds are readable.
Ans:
1.43.23
